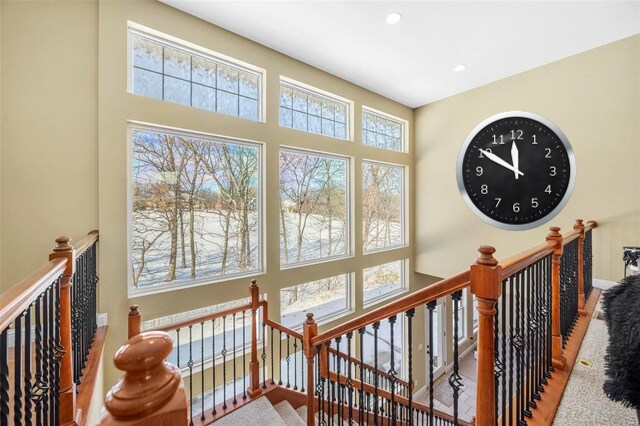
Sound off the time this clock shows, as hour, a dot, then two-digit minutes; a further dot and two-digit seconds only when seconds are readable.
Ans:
11.50
